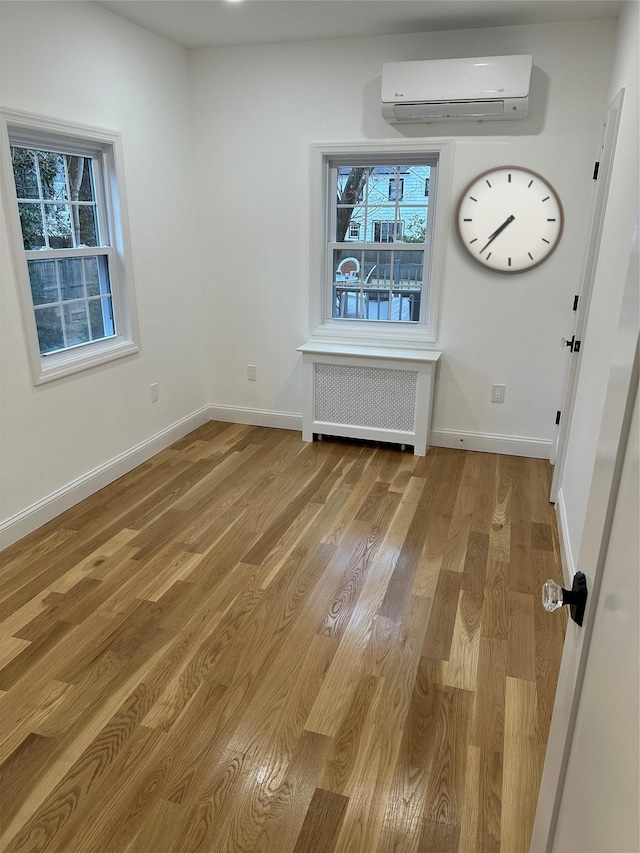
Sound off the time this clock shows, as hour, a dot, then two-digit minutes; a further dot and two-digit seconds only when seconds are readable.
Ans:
7.37
